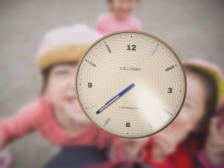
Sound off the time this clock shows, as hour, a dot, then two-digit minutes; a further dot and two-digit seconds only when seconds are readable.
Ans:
7.38
